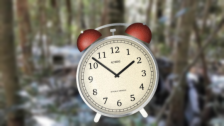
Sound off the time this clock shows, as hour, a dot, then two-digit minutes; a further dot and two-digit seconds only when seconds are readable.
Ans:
1.52
